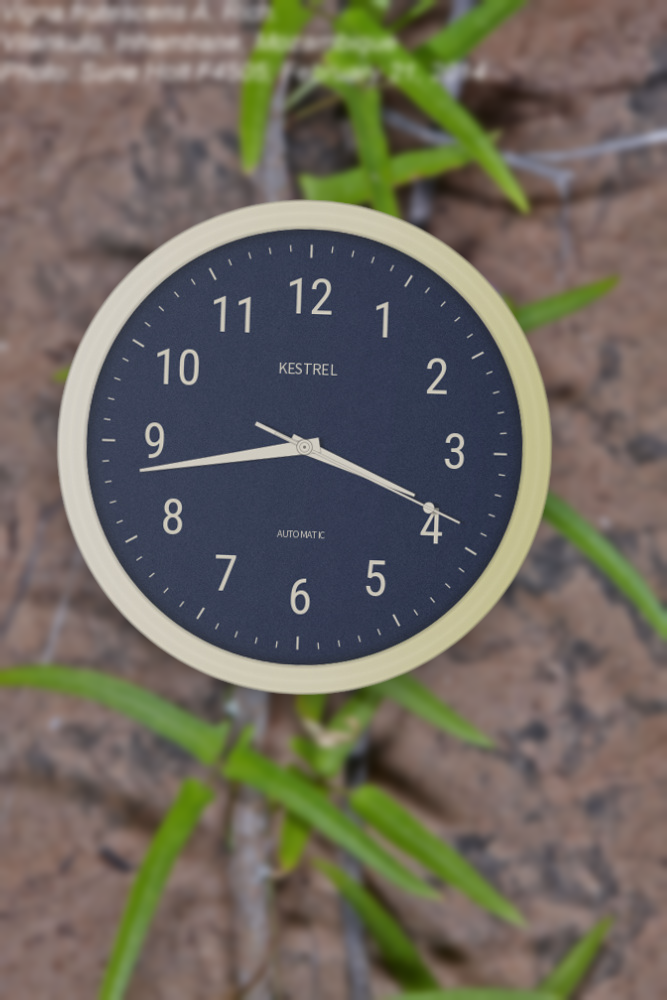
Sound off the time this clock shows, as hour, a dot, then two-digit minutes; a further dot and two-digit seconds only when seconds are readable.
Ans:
3.43.19
